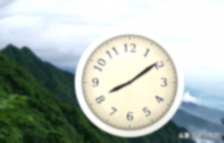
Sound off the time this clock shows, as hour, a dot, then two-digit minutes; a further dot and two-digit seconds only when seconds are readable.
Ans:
8.09
